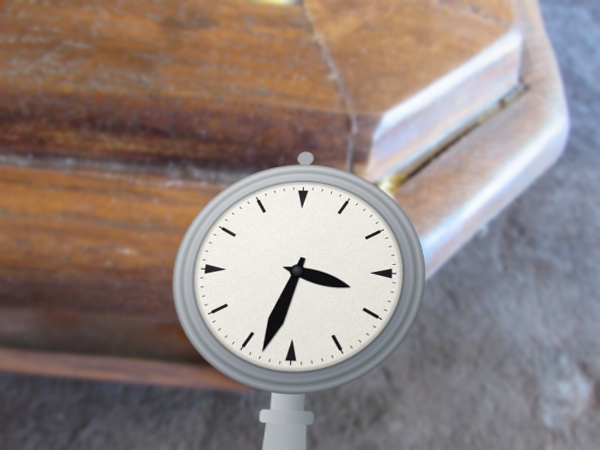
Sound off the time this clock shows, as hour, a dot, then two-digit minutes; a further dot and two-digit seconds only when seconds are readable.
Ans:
3.33
